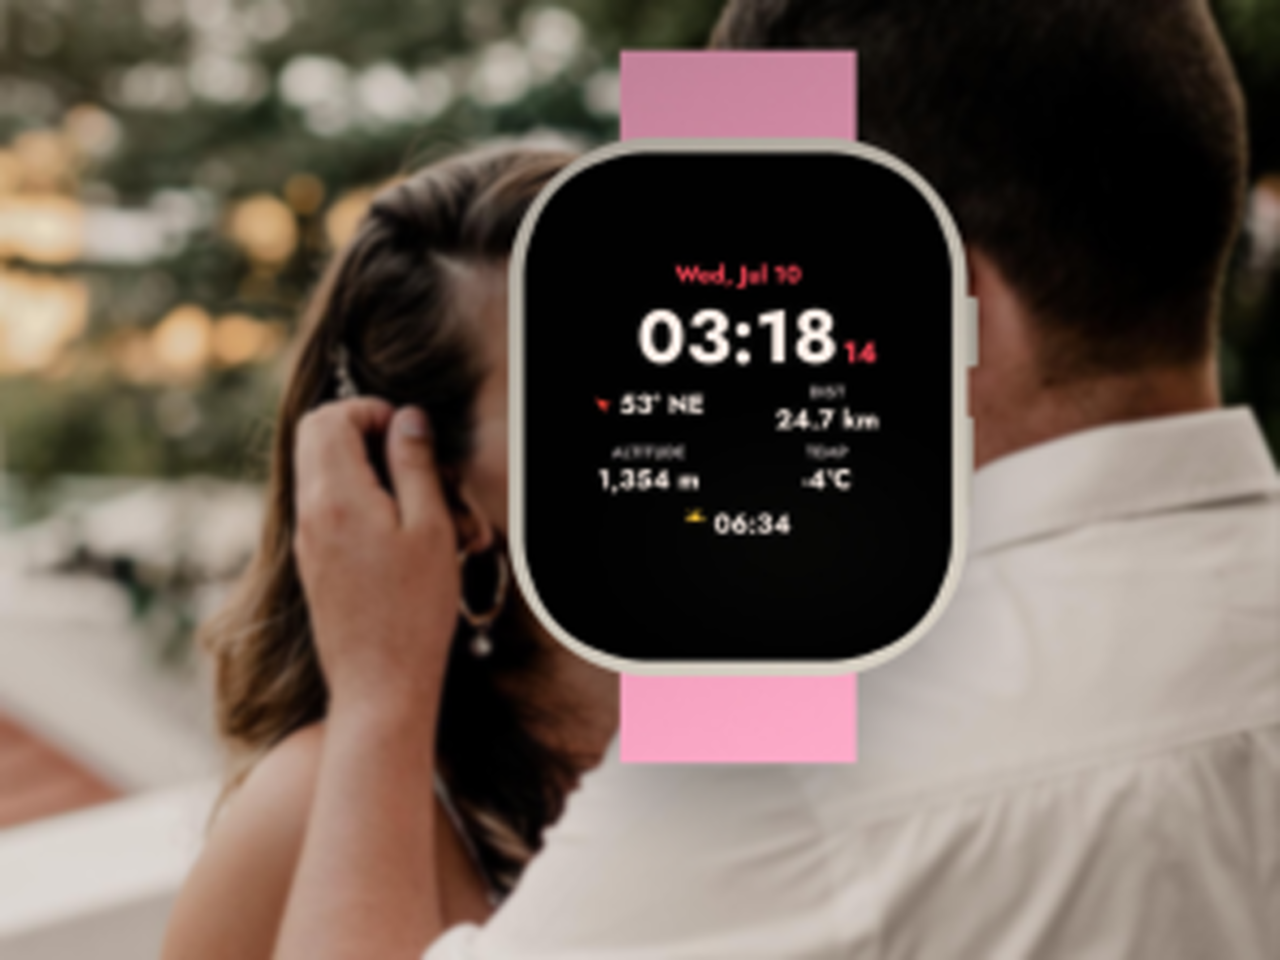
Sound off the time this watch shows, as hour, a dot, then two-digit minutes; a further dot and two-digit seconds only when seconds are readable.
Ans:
3.18
